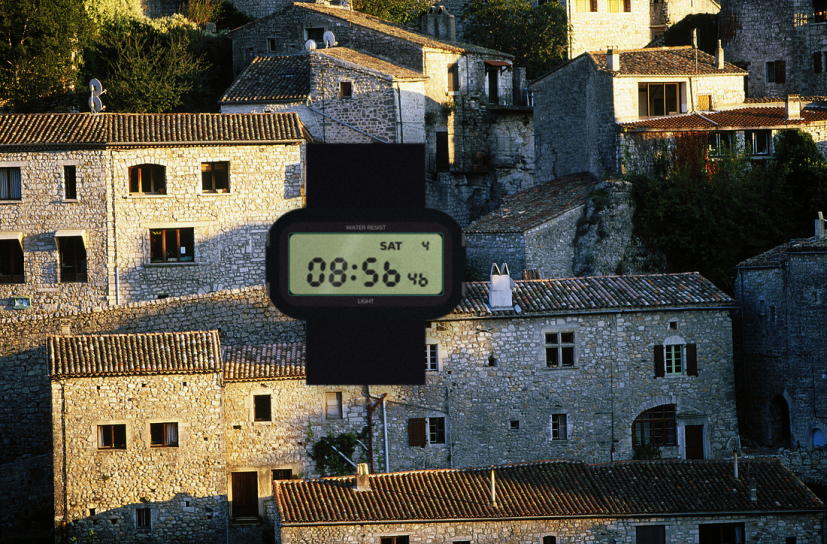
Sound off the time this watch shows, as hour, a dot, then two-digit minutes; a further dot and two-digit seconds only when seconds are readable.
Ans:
8.56.46
